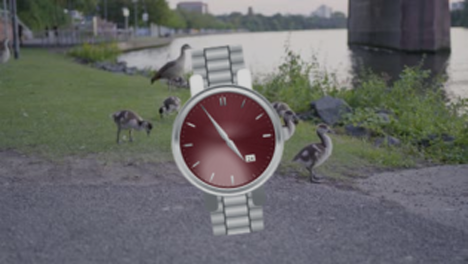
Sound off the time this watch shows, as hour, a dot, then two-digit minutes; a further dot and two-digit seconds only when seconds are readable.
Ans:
4.55
